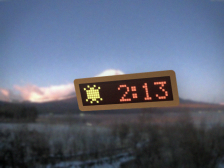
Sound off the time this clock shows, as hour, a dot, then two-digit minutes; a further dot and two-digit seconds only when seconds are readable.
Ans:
2.13
